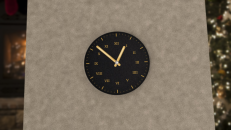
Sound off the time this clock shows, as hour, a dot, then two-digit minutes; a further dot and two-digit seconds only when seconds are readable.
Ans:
12.52
